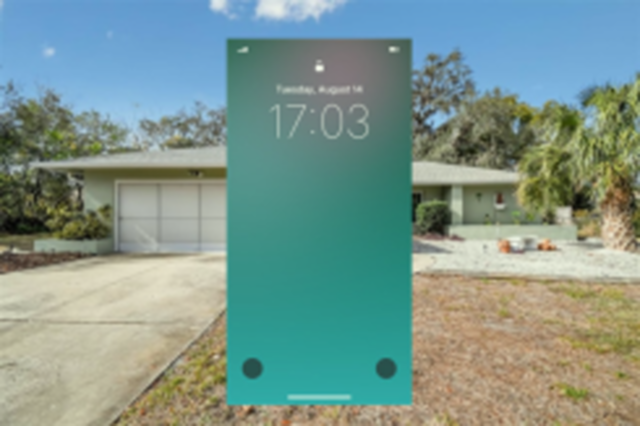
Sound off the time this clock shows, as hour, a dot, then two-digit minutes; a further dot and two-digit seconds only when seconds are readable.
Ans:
17.03
